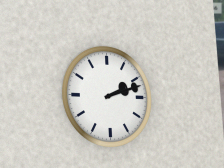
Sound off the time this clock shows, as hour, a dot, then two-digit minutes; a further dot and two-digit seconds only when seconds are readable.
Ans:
2.12
